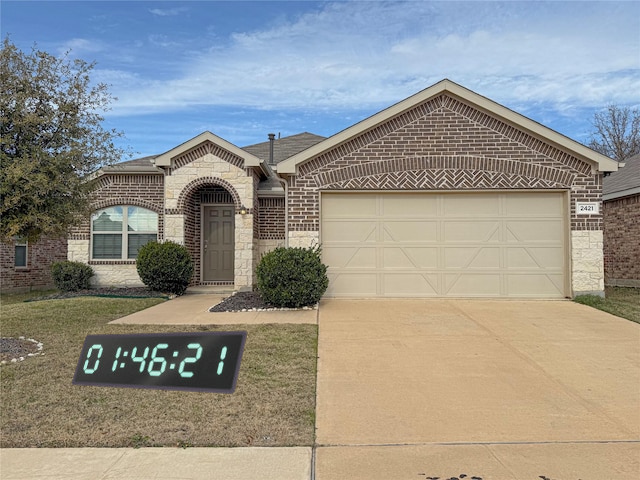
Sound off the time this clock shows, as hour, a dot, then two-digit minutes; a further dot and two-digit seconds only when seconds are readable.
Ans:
1.46.21
